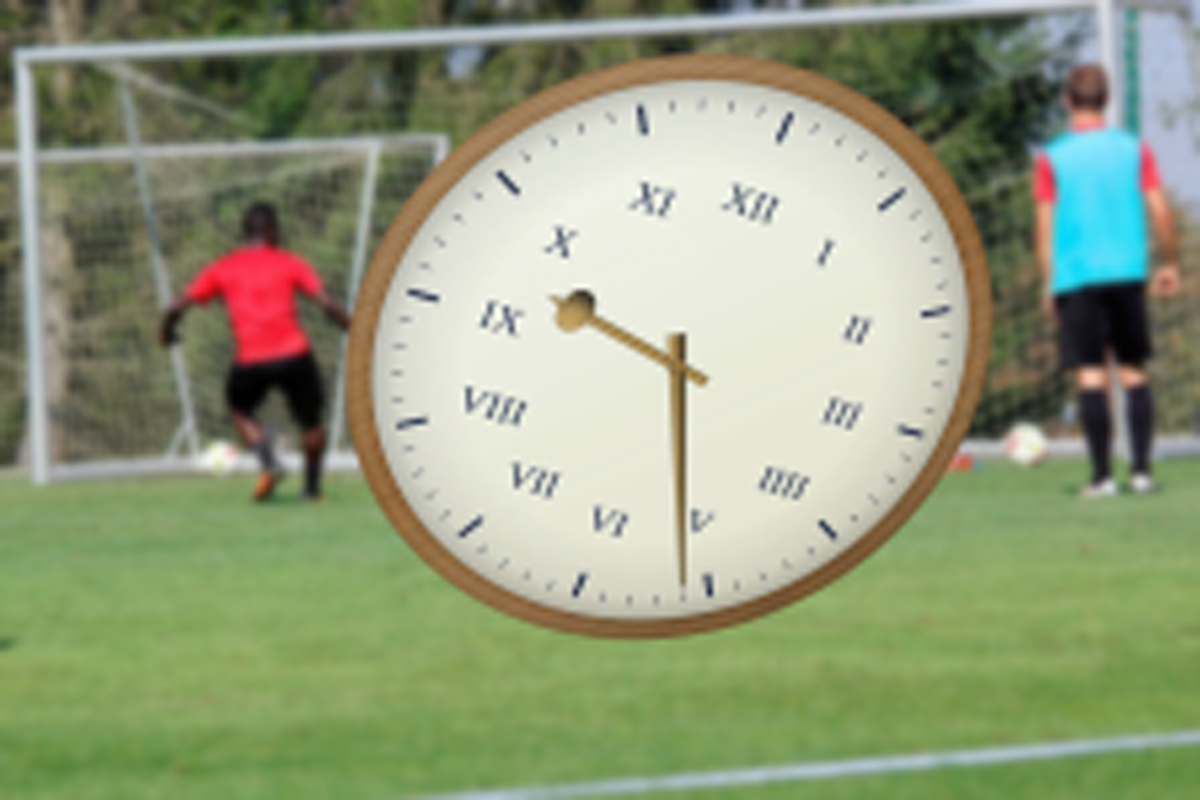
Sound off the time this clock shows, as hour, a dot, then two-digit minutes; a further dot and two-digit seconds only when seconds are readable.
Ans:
9.26
